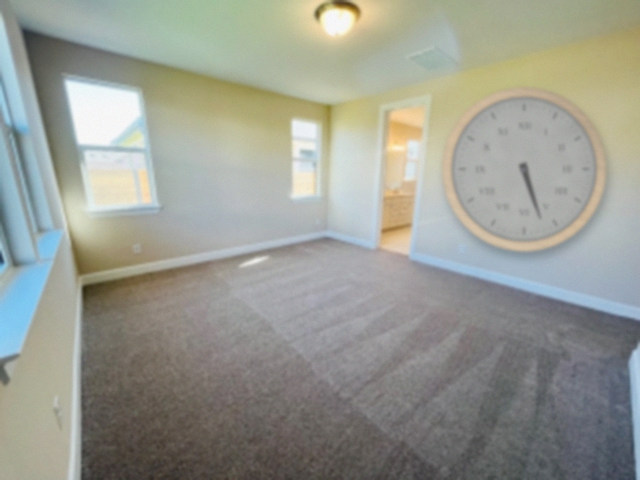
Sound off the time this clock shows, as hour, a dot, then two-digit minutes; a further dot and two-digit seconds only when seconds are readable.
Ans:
5.27
